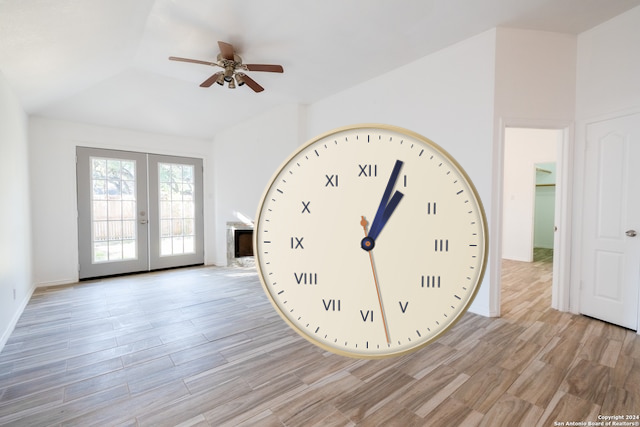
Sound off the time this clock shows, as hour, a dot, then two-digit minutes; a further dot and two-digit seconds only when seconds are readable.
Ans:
1.03.28
